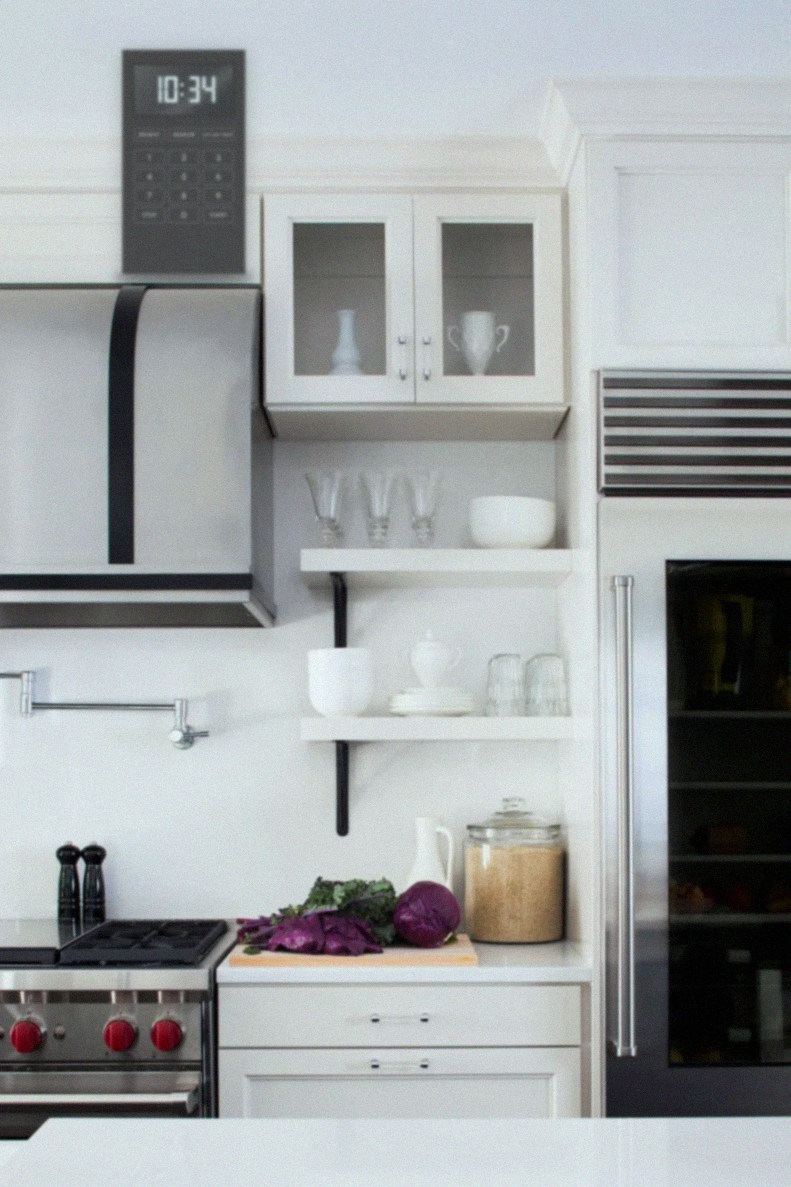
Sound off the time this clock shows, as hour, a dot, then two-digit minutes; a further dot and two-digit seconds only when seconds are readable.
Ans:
10.34
